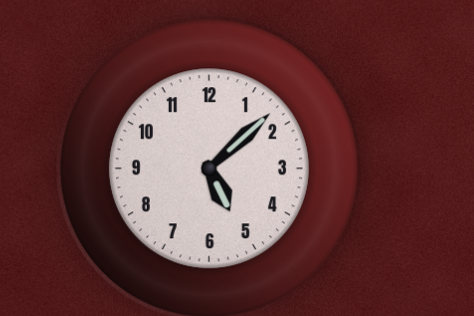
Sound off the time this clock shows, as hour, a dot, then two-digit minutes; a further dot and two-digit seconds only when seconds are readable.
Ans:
5.08
